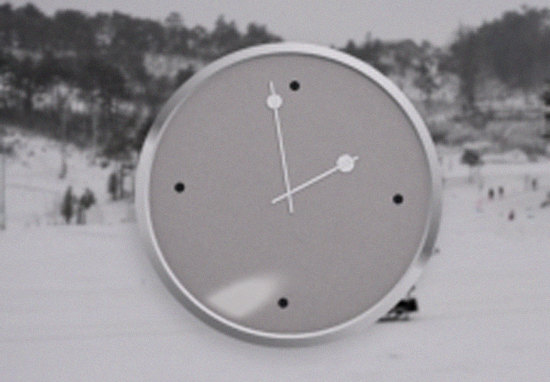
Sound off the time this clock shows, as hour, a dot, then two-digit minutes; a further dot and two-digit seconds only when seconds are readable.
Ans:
1.58
